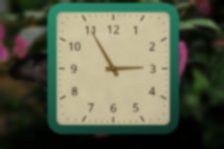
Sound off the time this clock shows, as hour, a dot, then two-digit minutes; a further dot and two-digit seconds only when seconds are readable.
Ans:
2.55
